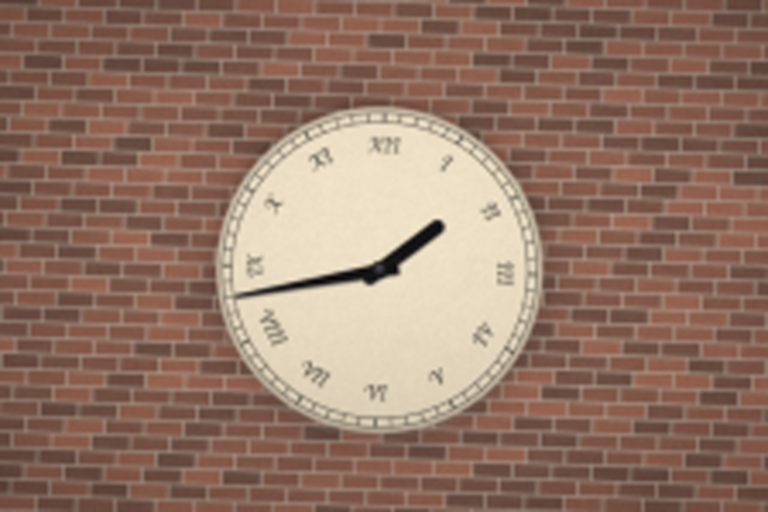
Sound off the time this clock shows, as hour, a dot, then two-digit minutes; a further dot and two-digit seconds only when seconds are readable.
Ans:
1.43
